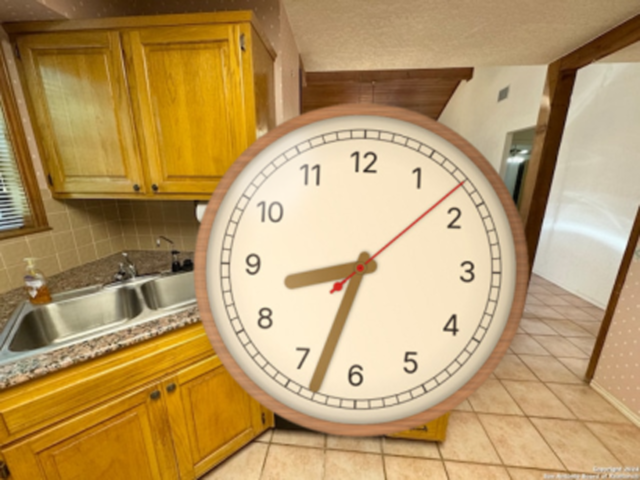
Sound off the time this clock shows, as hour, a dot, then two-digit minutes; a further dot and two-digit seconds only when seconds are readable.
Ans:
8.33.08
